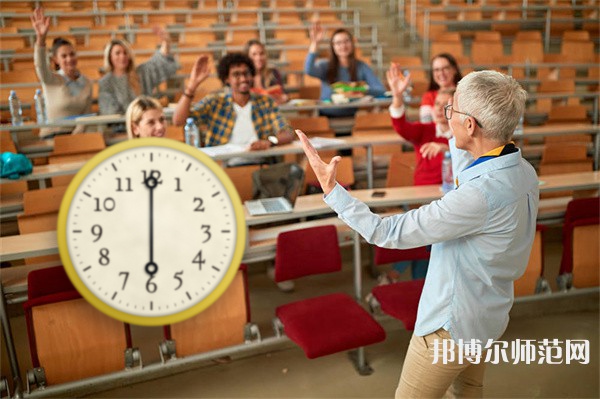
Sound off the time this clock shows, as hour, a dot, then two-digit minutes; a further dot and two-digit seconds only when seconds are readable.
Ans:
6.00
